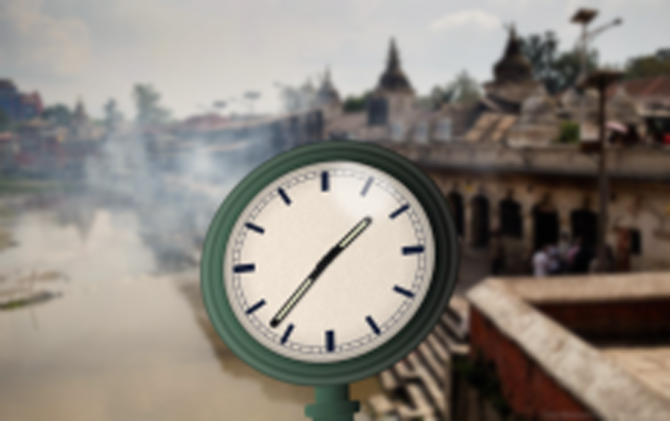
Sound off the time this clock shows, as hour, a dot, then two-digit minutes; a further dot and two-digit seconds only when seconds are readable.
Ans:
1.37
